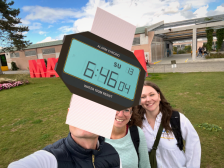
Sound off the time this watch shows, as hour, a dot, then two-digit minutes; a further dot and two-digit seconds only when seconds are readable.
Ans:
6.46.04
